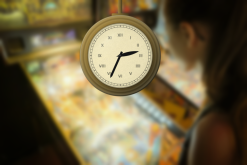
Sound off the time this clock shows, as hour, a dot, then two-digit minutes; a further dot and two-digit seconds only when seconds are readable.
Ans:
2.34
